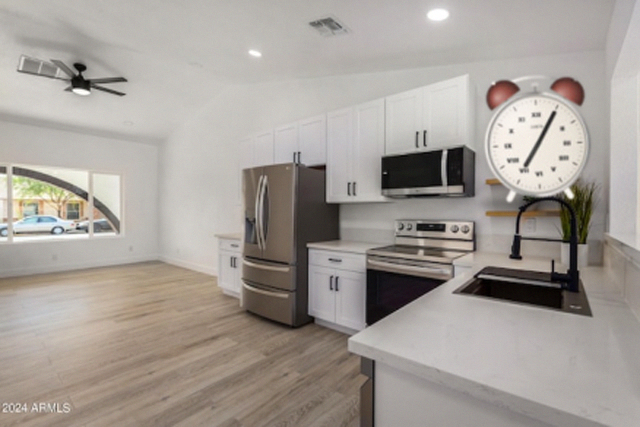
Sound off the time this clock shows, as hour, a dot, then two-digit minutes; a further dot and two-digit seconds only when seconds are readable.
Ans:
7.05
